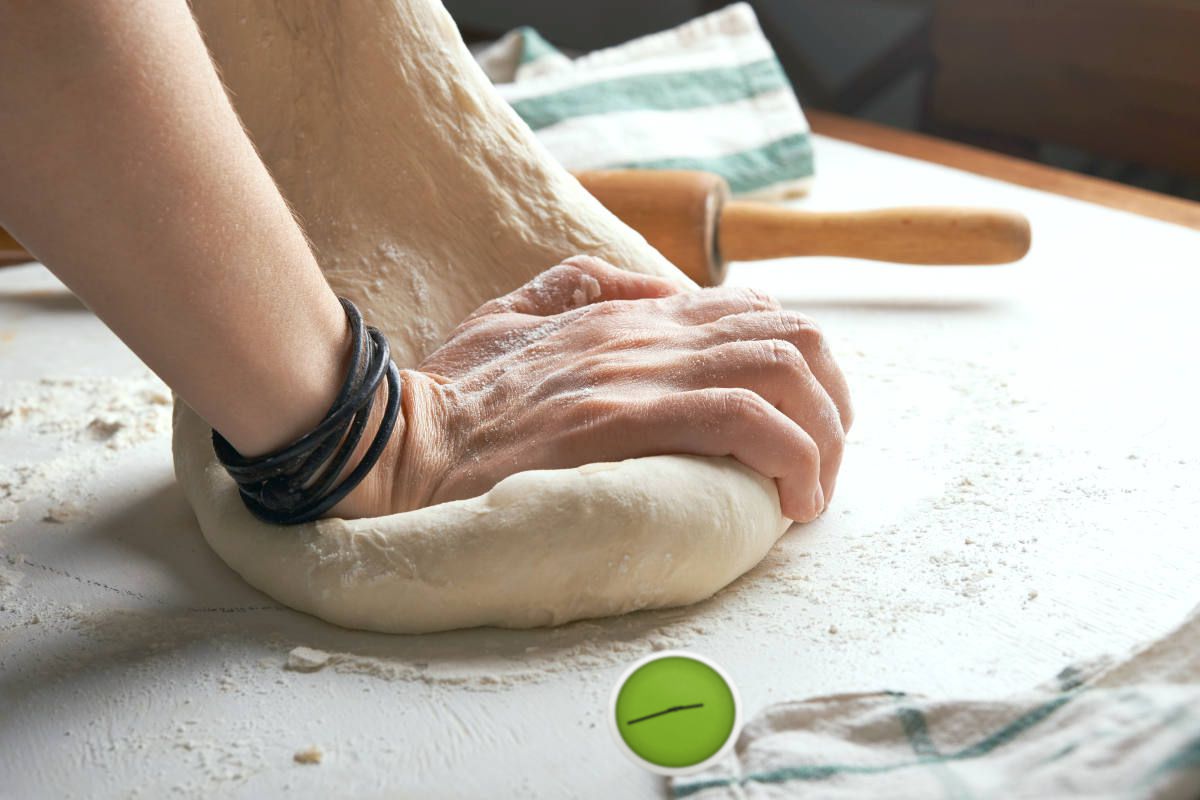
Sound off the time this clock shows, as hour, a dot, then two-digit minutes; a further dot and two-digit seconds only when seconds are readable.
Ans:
2.42
